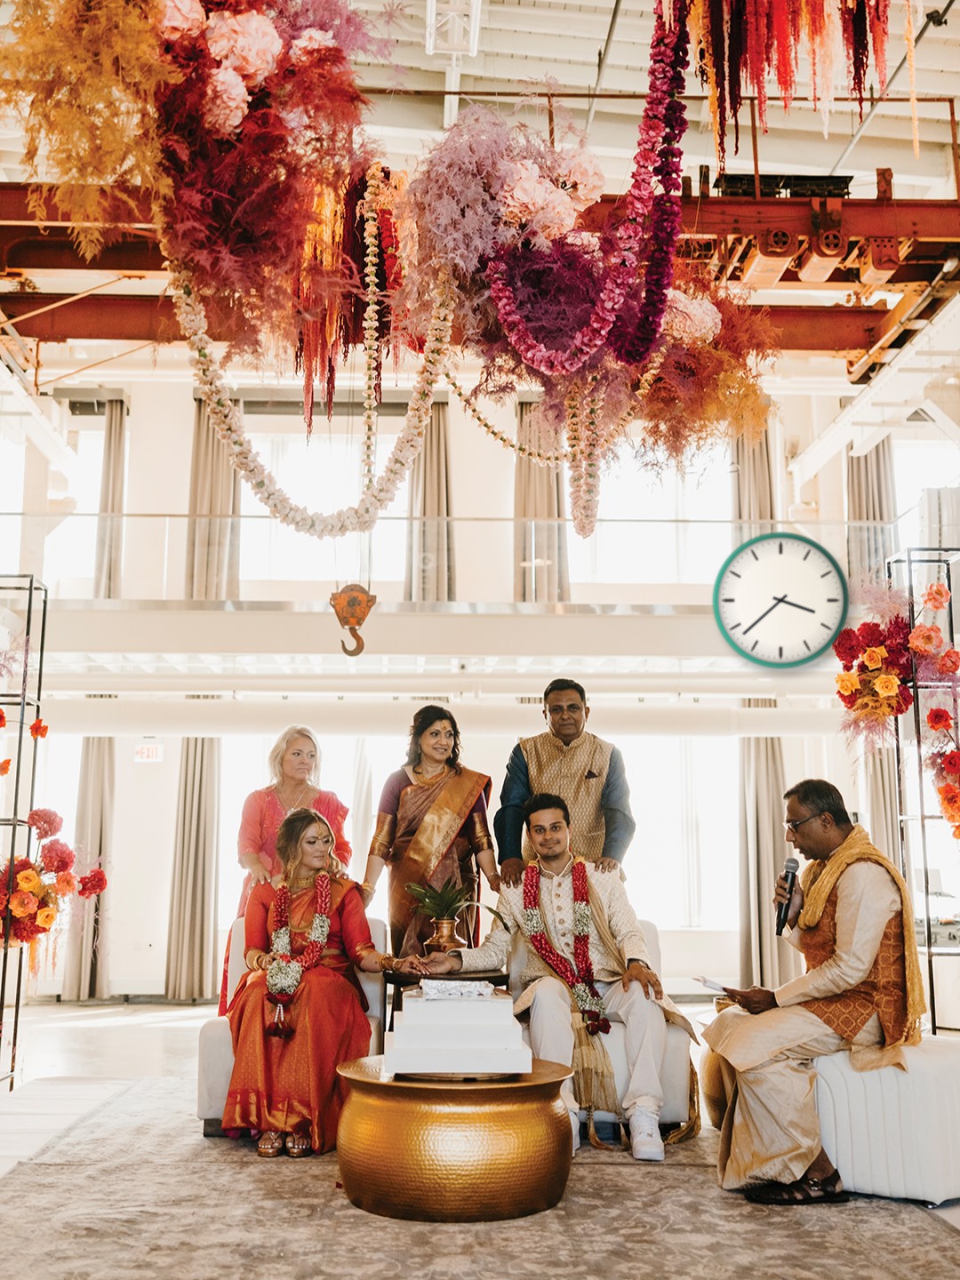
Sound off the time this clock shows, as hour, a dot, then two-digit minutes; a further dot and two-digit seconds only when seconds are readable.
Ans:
3.38
